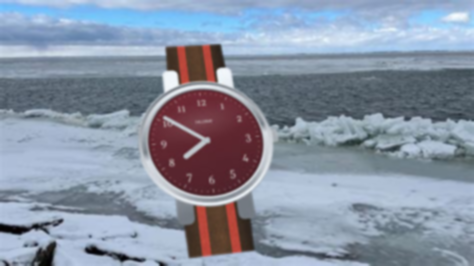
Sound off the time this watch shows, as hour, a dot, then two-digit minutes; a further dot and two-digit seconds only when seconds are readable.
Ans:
7.51
